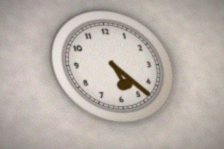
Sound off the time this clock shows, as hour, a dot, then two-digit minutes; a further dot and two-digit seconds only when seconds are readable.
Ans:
5.23
